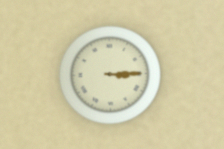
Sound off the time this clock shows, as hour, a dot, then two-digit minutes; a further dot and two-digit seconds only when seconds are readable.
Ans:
3.15
